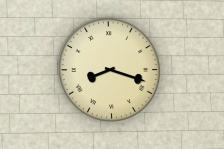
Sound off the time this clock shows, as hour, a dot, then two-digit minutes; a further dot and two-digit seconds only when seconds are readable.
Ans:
8.18
